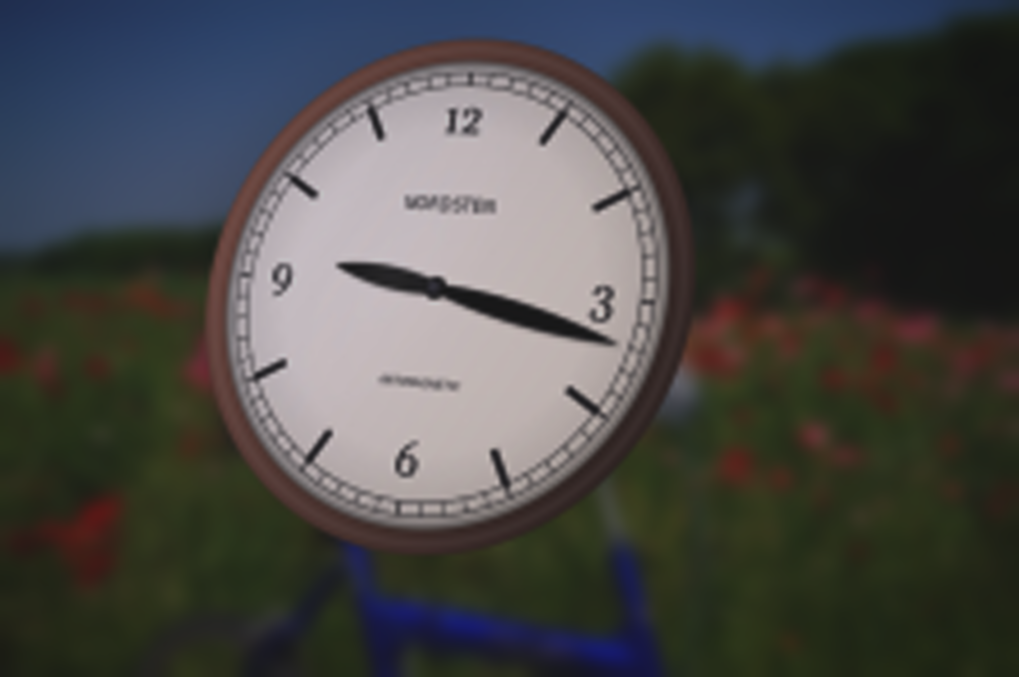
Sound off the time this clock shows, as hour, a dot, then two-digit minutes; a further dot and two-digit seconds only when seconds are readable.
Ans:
9.17
